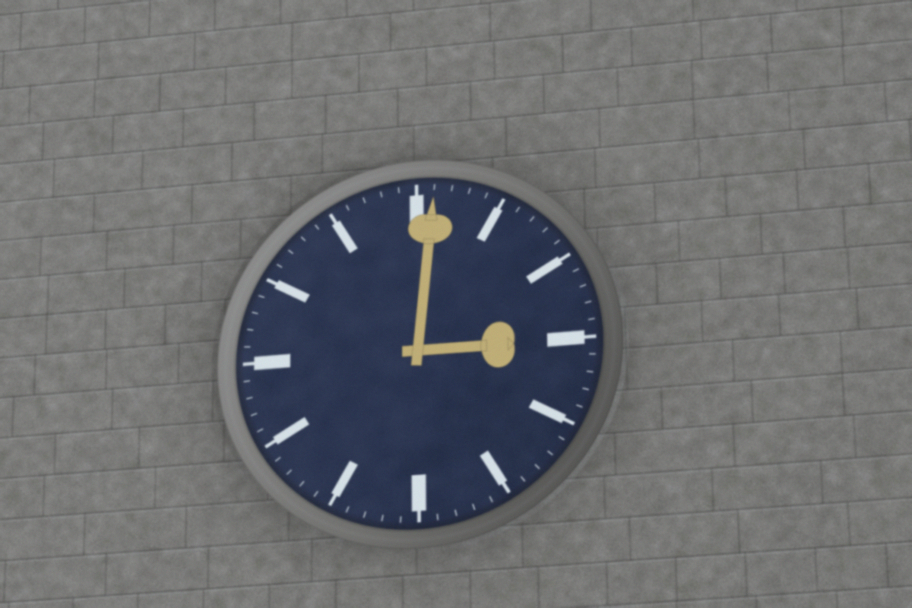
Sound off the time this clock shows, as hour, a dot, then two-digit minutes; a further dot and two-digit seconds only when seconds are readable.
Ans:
3.01
